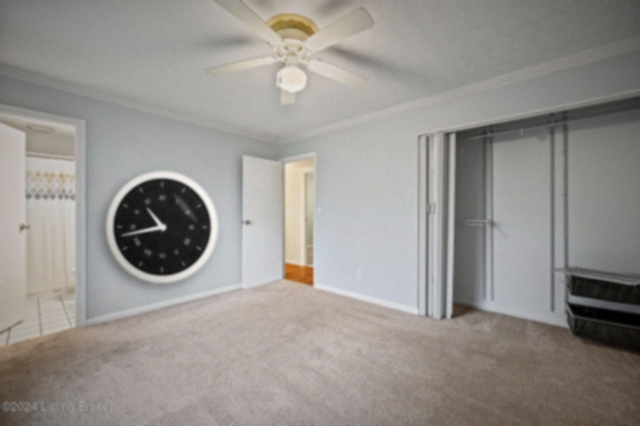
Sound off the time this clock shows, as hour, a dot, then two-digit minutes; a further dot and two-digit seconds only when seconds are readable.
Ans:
10.43
